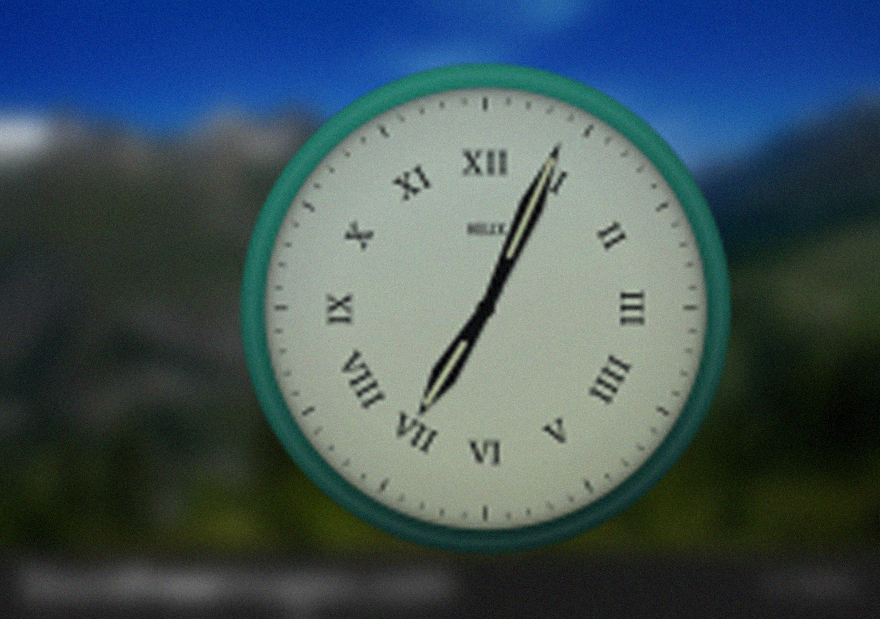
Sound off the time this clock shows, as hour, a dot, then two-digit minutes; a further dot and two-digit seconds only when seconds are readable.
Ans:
7.04
